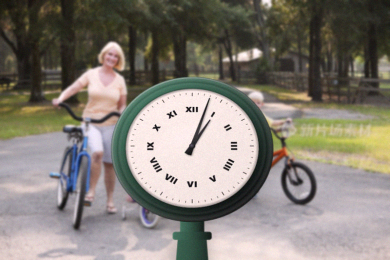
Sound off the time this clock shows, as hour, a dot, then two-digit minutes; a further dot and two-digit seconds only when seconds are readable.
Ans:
1.03
